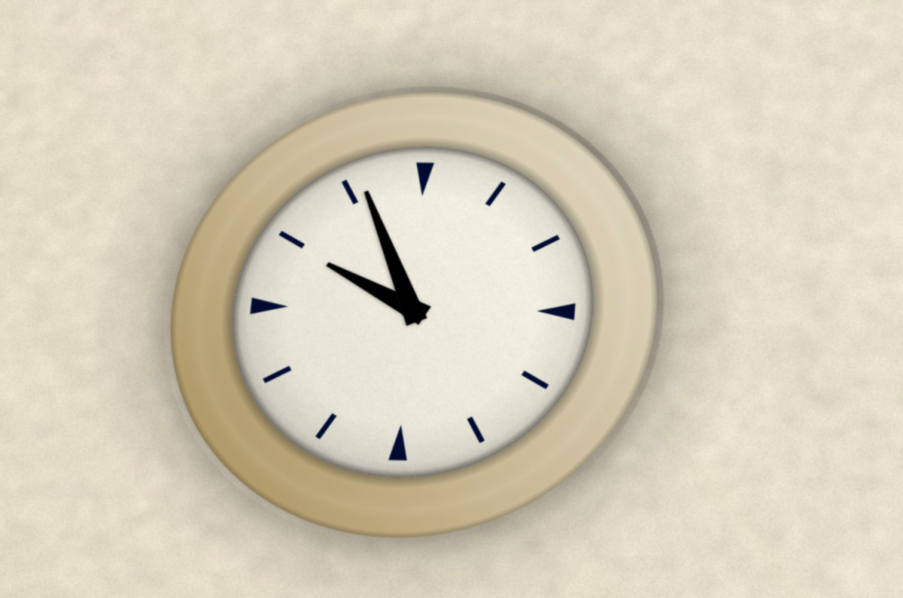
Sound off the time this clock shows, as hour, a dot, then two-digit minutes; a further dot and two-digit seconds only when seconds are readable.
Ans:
9.56
